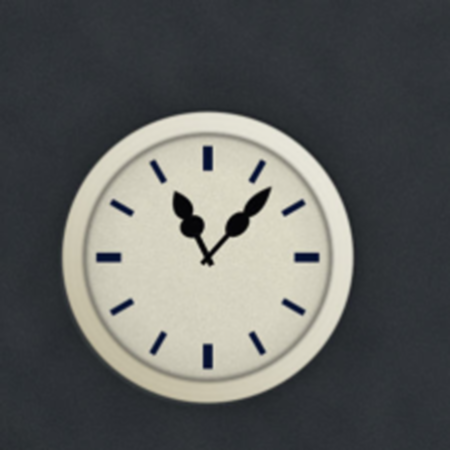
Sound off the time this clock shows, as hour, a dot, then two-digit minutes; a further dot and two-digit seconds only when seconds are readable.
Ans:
11.07
